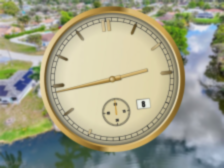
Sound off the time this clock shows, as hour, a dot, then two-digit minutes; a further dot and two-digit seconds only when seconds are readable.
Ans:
2.44
